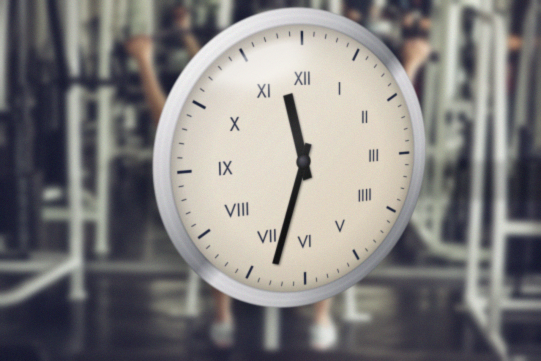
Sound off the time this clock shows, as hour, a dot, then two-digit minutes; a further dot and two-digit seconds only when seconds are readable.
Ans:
11.33
